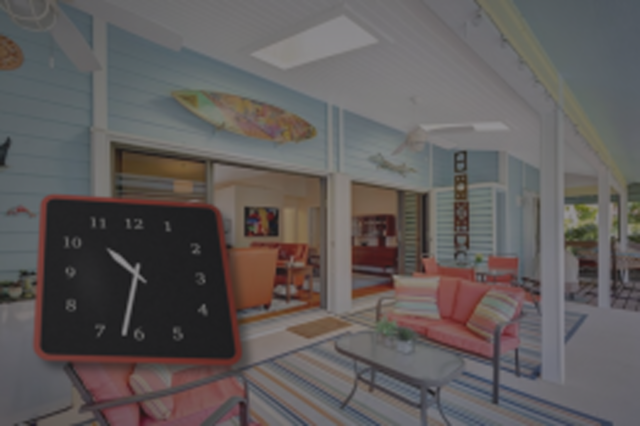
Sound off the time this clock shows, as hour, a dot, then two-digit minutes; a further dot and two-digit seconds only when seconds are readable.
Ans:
10.32
